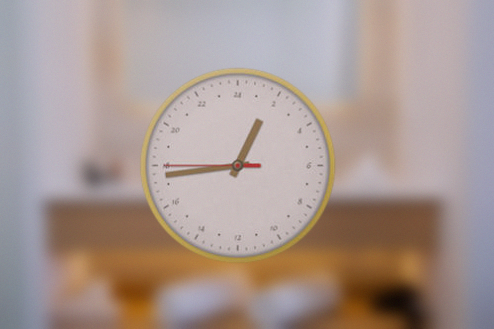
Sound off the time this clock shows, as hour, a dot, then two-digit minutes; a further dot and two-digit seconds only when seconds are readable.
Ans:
1.43.45
